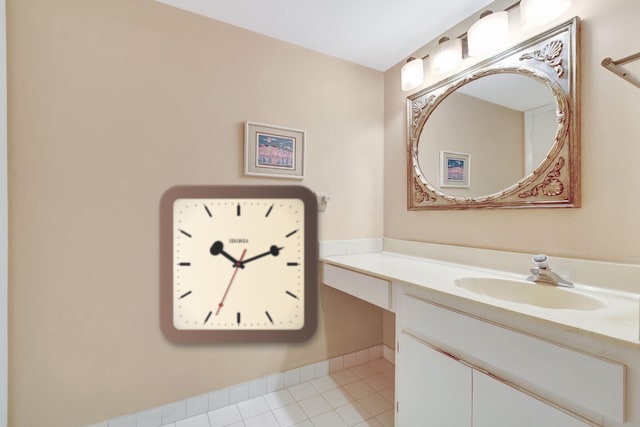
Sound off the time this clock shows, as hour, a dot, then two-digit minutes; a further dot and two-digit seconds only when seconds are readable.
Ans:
10.11.34
